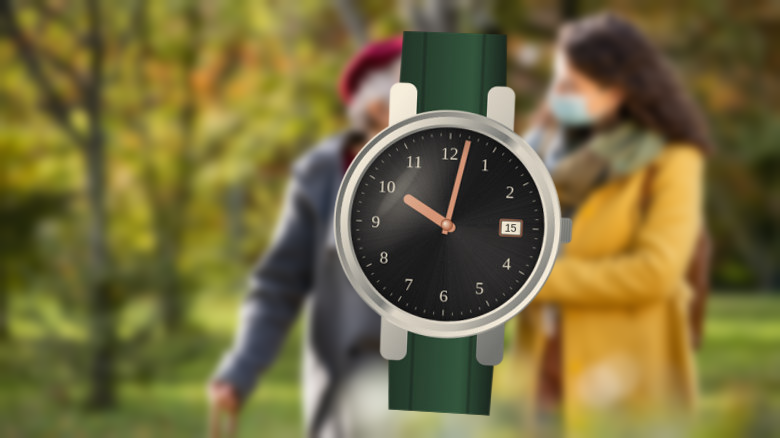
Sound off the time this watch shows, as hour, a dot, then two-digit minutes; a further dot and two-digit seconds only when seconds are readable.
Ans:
10.02
